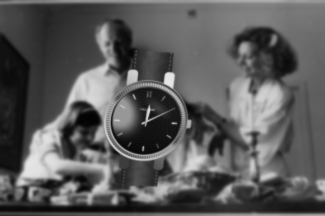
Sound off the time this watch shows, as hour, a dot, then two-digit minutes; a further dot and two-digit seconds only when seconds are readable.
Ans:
12.10
